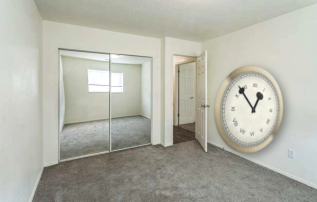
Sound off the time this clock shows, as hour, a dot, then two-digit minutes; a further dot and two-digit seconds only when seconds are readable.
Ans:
12.53
